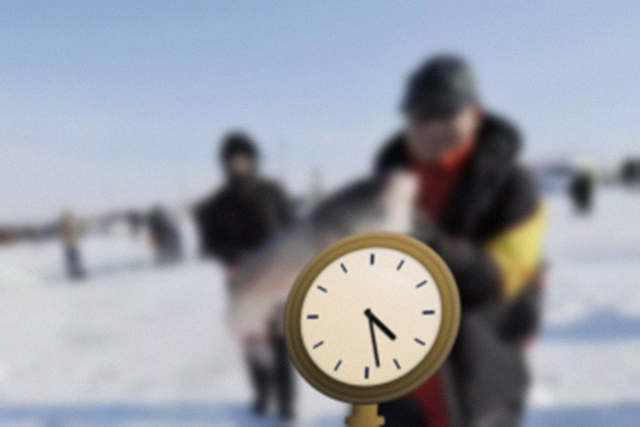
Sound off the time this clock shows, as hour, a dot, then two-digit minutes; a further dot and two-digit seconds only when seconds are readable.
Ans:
4.28
